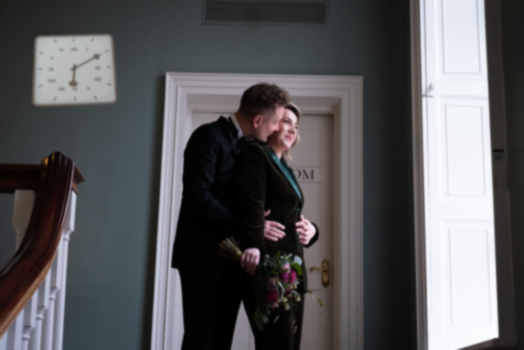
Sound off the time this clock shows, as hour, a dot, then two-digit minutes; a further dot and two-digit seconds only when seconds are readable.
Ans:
6.10
